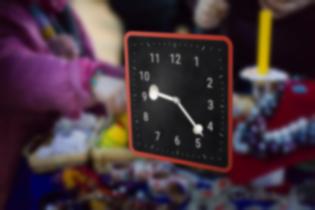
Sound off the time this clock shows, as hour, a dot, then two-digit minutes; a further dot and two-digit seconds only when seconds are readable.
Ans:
9.23
